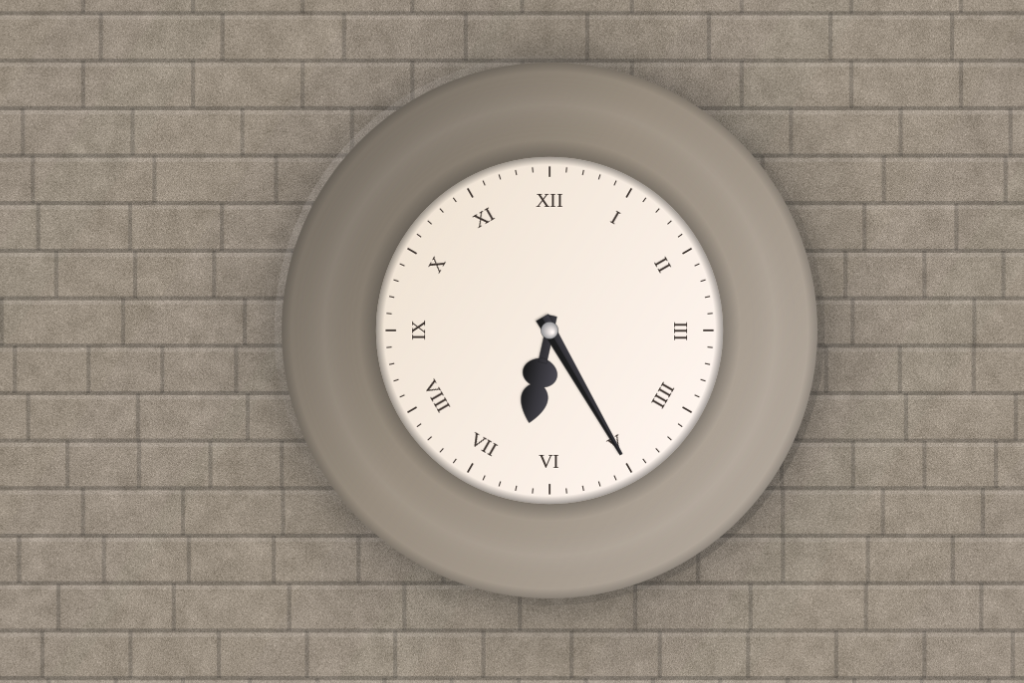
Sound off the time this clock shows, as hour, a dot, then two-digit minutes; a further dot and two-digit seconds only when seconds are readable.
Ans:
6.25
